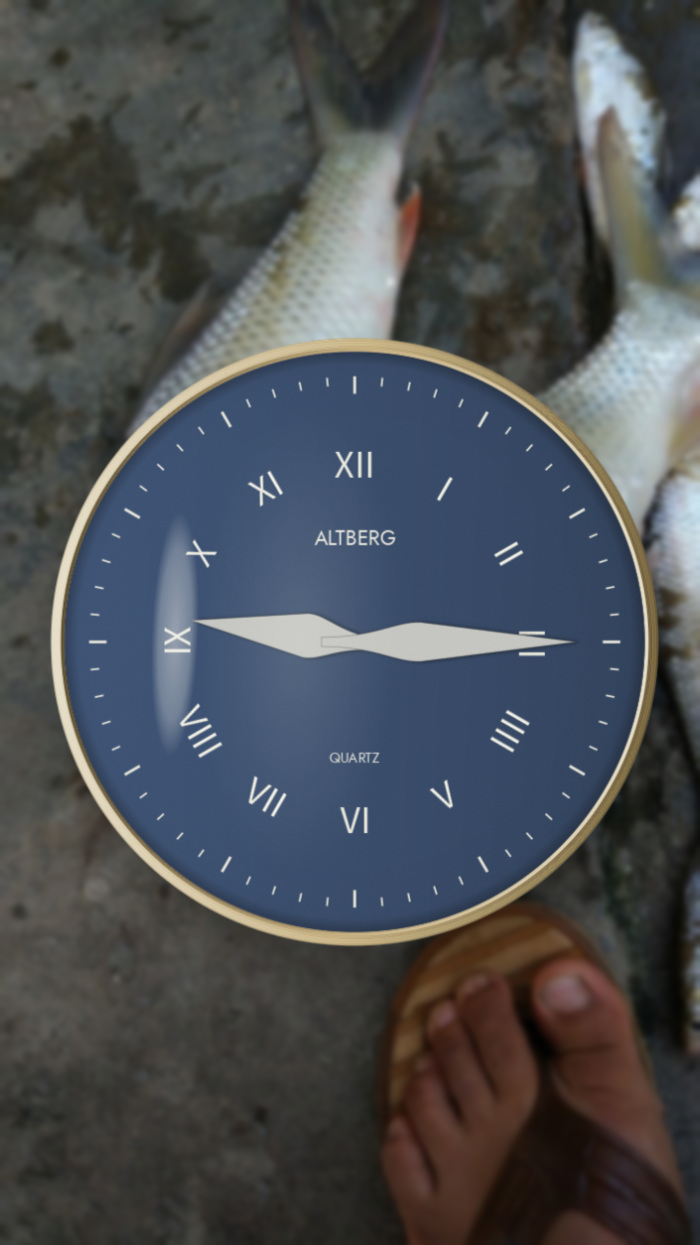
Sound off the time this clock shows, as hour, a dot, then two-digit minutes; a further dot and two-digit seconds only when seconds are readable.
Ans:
9.15
